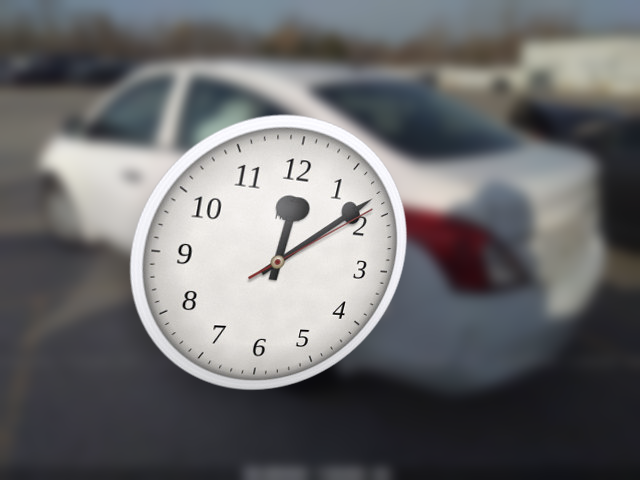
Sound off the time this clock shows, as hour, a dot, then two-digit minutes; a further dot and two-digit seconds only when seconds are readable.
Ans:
12.08.09
